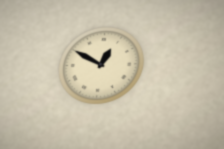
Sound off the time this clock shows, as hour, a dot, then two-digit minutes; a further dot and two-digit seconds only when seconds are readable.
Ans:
12.50
